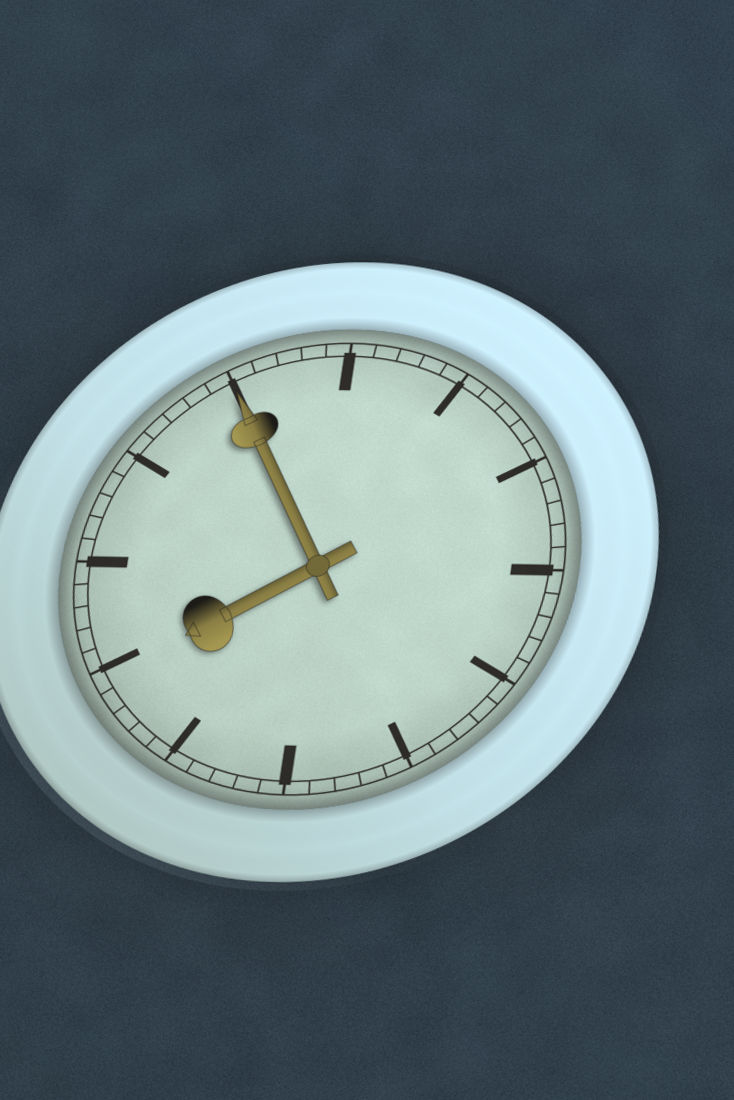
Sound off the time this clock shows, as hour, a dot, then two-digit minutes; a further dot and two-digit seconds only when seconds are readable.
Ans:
7.55
